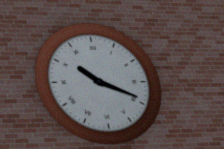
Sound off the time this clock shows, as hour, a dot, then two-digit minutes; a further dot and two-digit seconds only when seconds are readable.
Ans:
10.19
